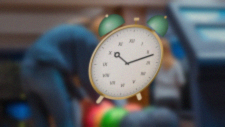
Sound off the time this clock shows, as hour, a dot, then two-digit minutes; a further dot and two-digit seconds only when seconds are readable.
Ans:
10.12
